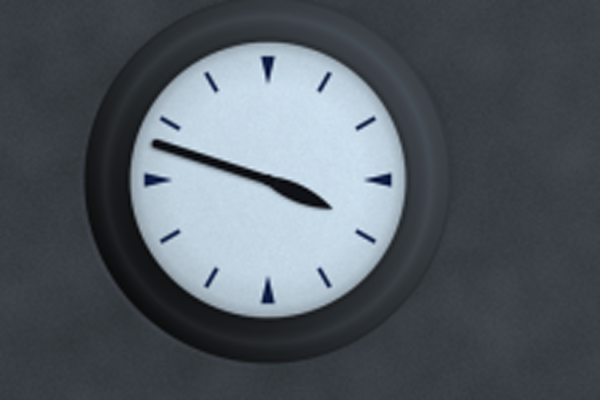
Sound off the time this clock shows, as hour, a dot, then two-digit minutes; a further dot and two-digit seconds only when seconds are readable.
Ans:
3.48
